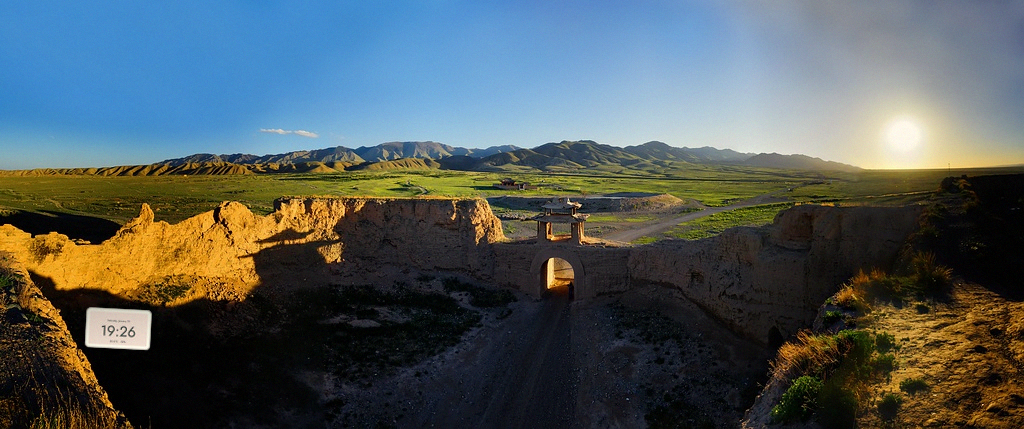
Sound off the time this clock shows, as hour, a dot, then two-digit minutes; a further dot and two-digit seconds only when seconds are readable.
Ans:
19.26
